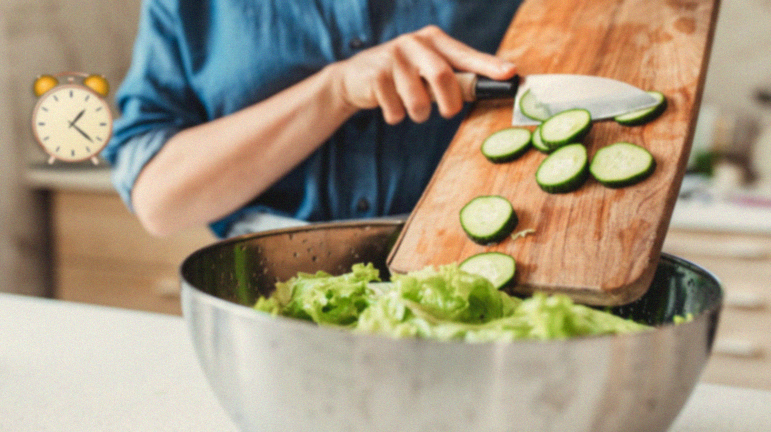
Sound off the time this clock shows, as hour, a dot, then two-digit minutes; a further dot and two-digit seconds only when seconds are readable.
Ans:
1.22
